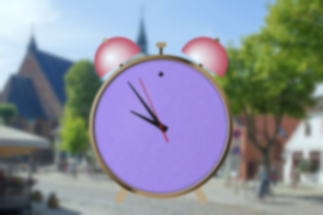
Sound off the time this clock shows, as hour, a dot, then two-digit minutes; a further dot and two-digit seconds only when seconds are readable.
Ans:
9.53.56
